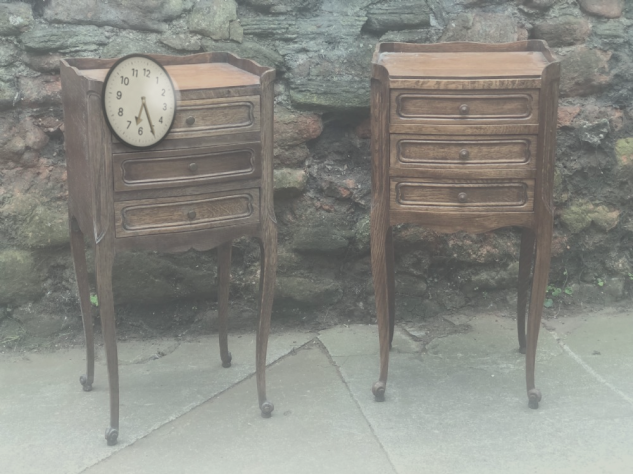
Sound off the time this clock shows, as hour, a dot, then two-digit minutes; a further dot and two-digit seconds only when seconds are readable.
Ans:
6.25
